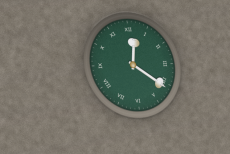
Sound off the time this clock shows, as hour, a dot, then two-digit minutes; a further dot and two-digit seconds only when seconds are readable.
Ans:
12.21
